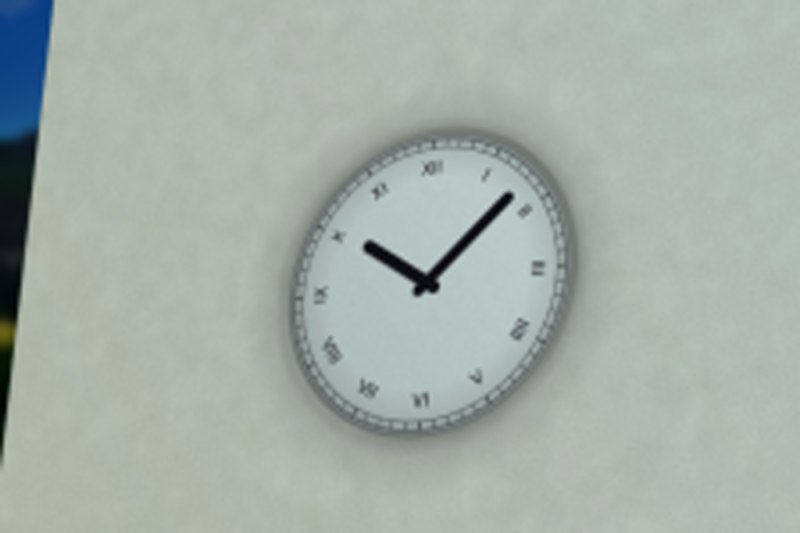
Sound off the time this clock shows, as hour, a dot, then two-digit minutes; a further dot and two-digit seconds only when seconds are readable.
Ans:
10.08
